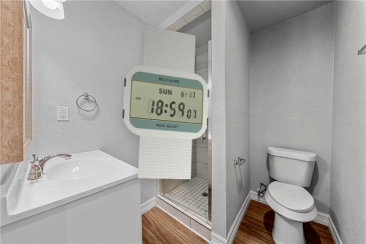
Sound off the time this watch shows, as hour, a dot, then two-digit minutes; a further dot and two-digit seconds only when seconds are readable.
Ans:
18.59.07
